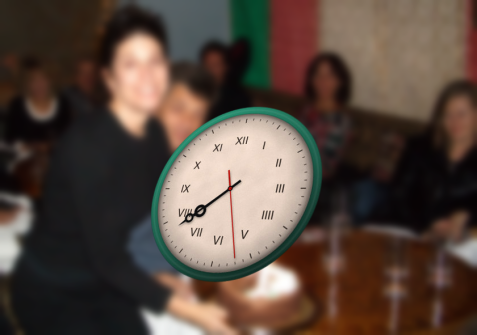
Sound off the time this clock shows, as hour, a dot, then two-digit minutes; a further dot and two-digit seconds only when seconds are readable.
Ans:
7.38.27
